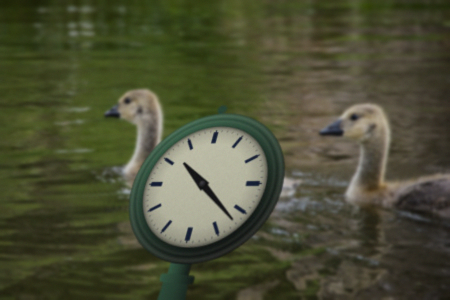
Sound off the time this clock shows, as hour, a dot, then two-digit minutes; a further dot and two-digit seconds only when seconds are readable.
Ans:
10.22
